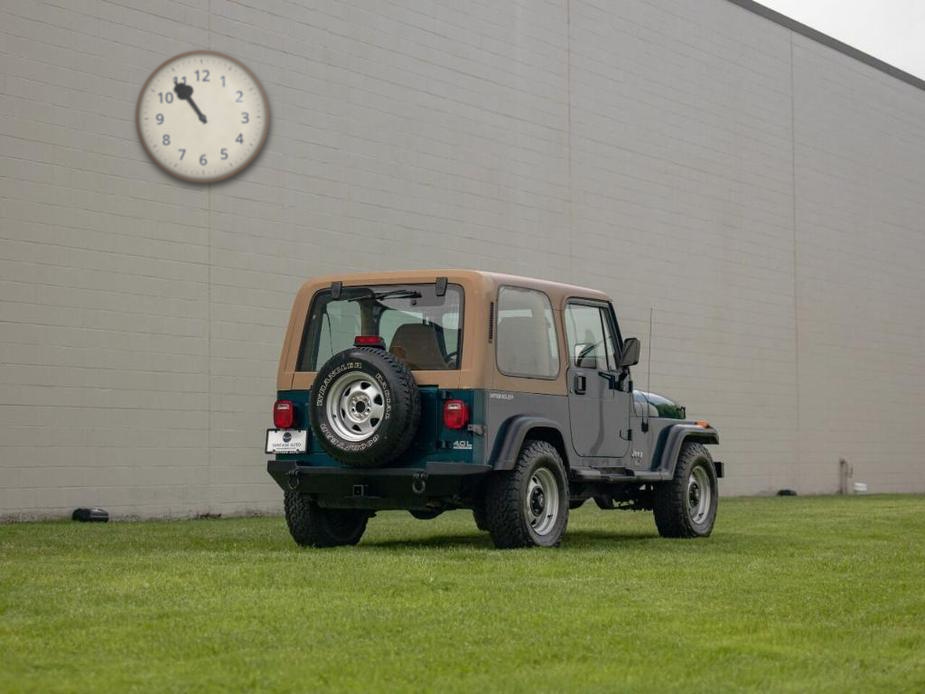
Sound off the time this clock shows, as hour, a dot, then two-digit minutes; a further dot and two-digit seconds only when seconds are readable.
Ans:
10.54
